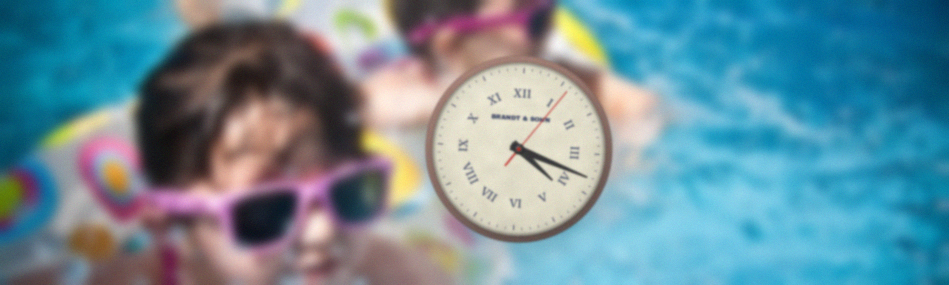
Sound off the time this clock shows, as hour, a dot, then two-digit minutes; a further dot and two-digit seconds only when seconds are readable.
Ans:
4.18.06
